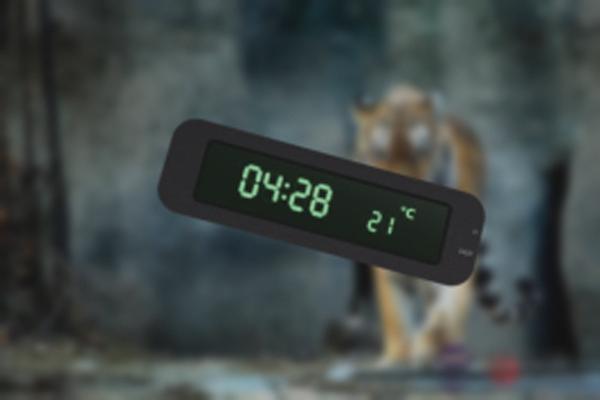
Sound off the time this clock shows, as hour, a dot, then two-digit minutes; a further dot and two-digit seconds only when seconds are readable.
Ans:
4.28
